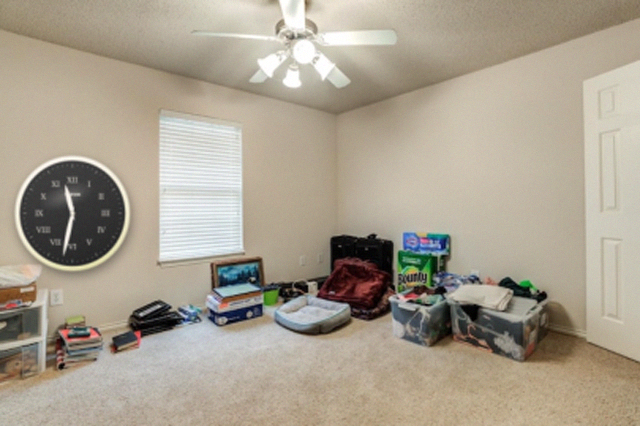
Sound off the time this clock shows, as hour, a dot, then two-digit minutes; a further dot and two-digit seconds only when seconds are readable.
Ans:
11.32
